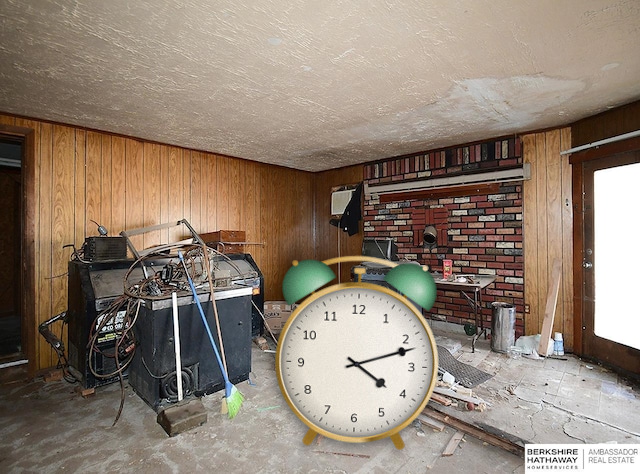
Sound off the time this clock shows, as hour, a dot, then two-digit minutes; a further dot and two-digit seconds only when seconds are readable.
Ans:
4.12
